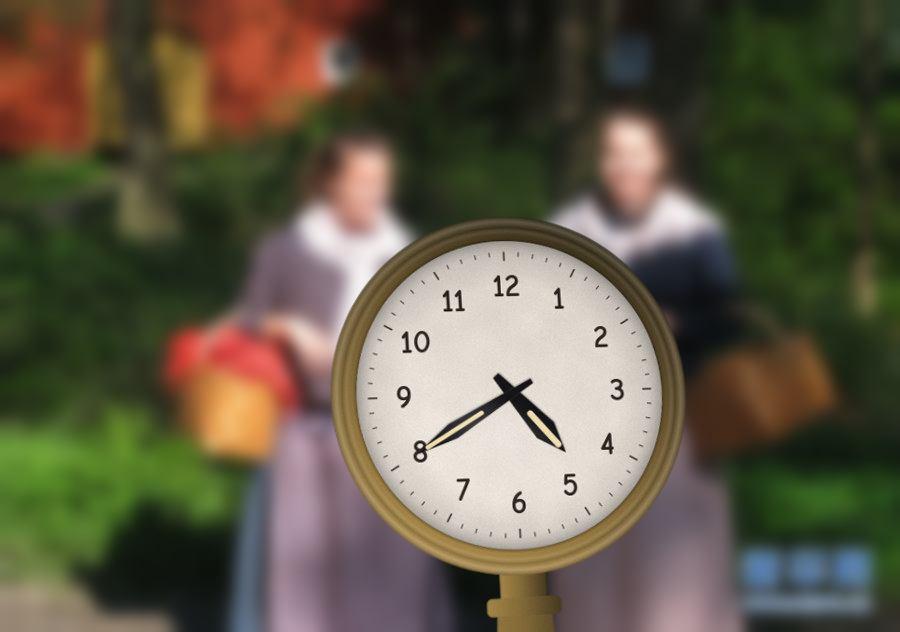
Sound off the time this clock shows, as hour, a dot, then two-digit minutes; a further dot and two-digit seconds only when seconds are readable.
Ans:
4.40
